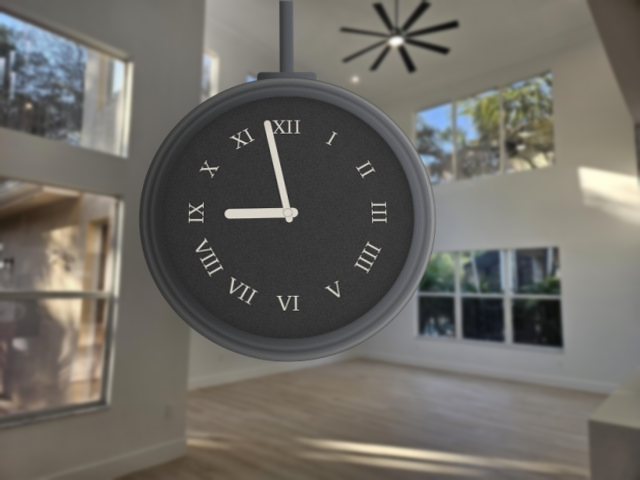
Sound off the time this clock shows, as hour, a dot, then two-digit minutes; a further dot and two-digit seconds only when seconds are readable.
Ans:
8.58
